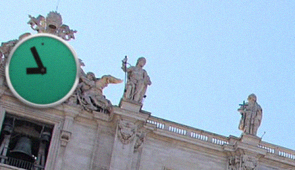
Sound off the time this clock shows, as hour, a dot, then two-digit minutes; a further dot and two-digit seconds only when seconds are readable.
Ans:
8.56
